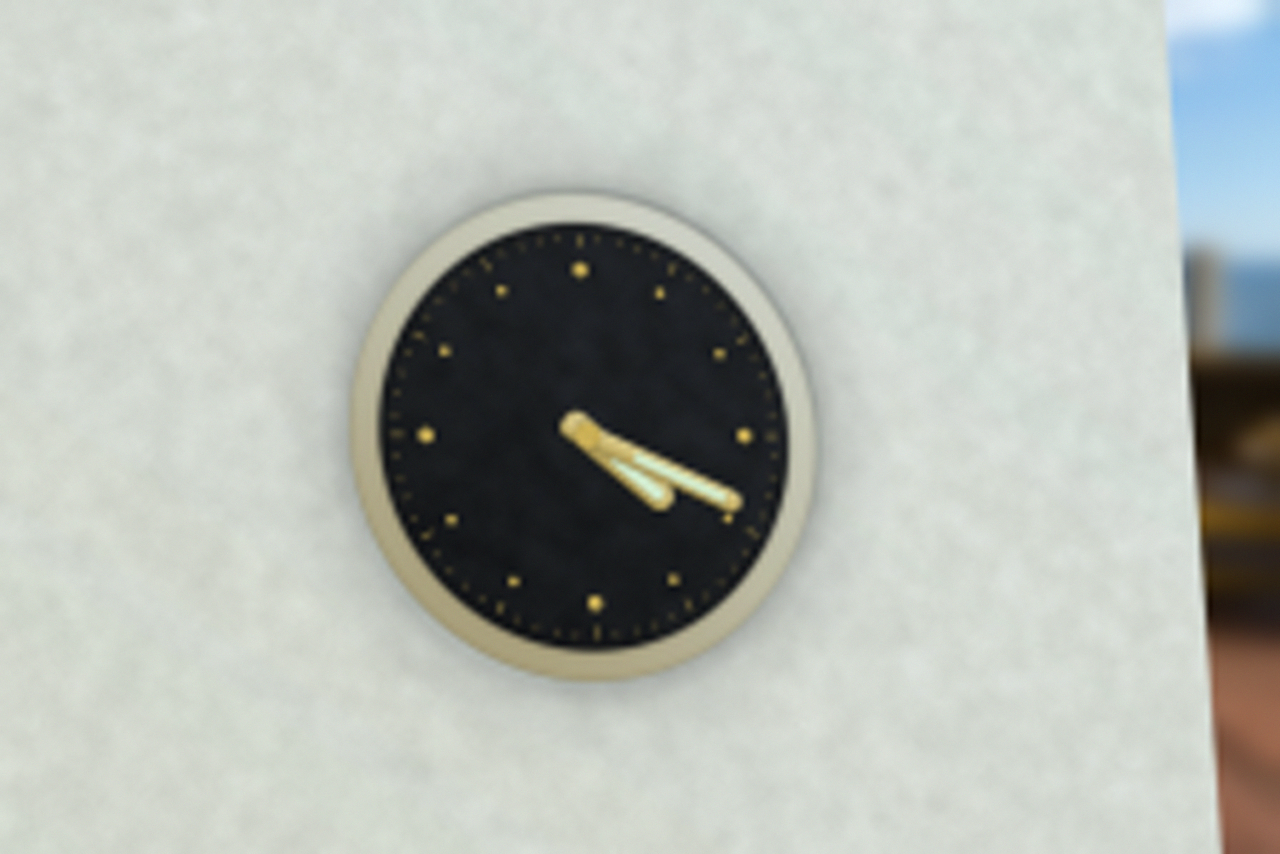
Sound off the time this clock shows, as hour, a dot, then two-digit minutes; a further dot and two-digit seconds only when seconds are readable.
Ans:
4.19
